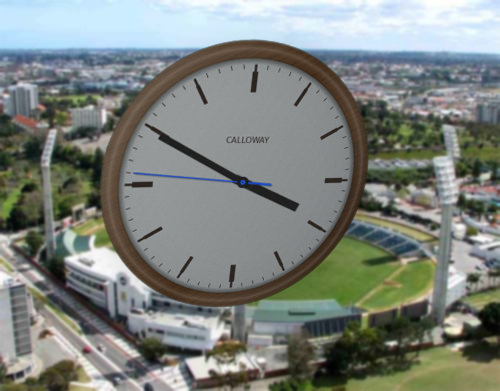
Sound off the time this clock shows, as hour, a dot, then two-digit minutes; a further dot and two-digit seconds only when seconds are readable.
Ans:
3.49.46
